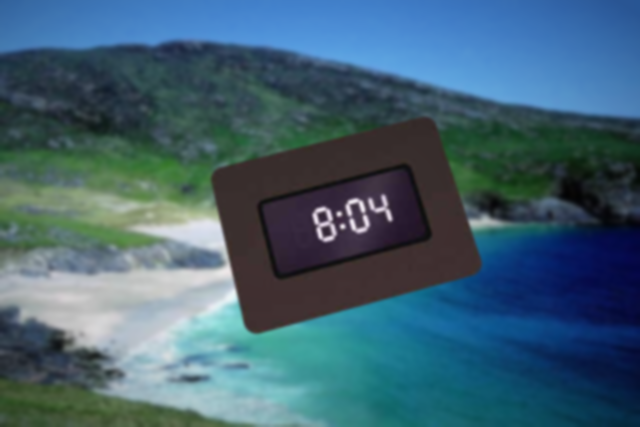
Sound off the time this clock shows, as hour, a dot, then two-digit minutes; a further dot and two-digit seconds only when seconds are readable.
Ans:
8.04
